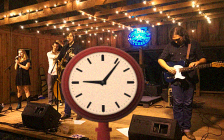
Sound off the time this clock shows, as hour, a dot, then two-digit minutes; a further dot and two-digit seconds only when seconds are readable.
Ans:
9.06
